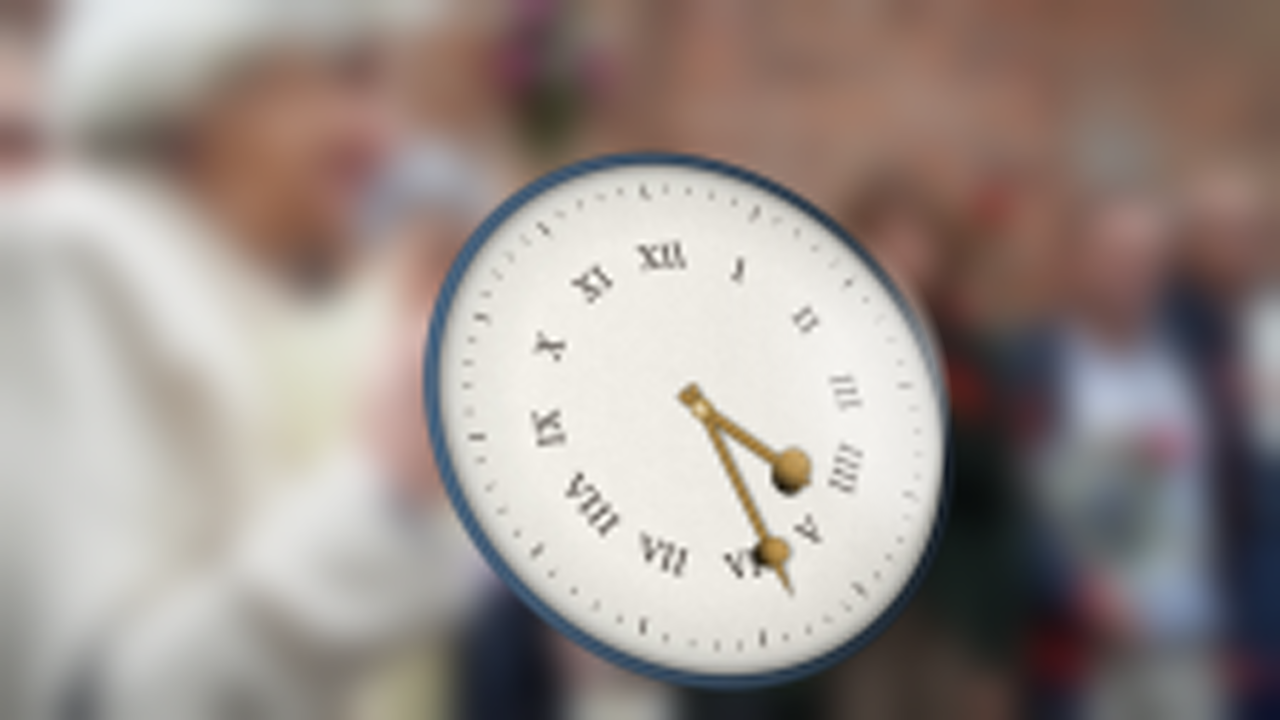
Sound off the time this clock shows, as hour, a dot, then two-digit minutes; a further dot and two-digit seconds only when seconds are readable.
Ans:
4.28
